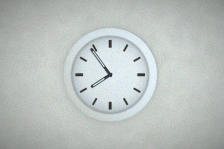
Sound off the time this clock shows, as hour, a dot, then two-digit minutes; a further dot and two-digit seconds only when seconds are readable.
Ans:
7.54
